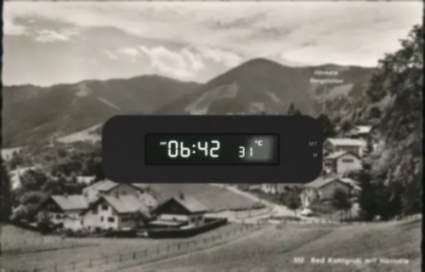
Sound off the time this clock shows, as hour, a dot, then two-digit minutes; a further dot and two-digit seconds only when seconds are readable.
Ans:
6.42
